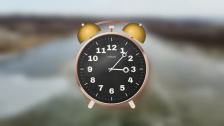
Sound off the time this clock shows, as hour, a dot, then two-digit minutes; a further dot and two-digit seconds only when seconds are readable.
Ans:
3.07
